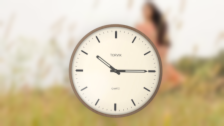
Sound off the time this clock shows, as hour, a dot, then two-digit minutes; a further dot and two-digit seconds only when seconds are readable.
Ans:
10.15
